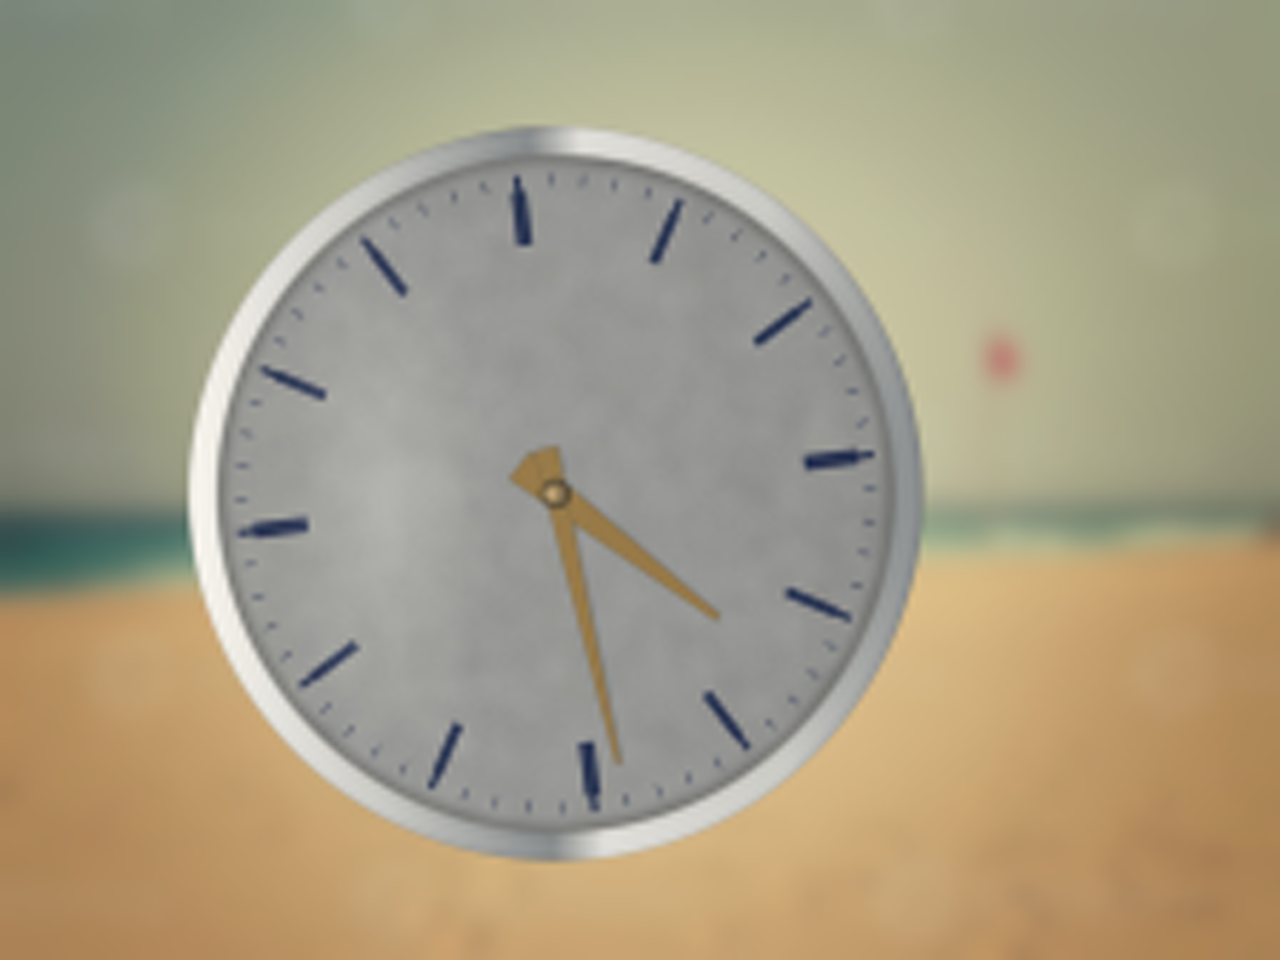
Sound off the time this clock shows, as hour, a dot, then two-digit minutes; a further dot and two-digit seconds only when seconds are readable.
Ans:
4.29
